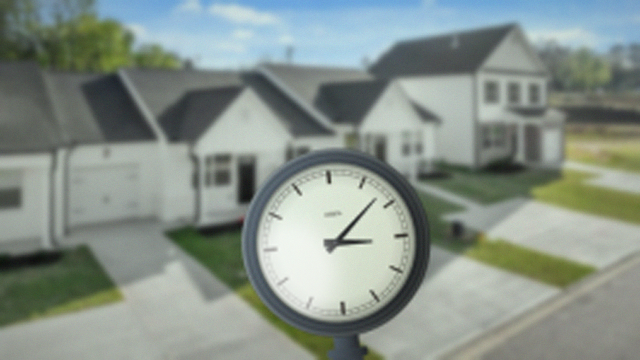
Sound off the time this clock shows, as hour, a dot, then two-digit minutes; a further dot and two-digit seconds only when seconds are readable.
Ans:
3.08
